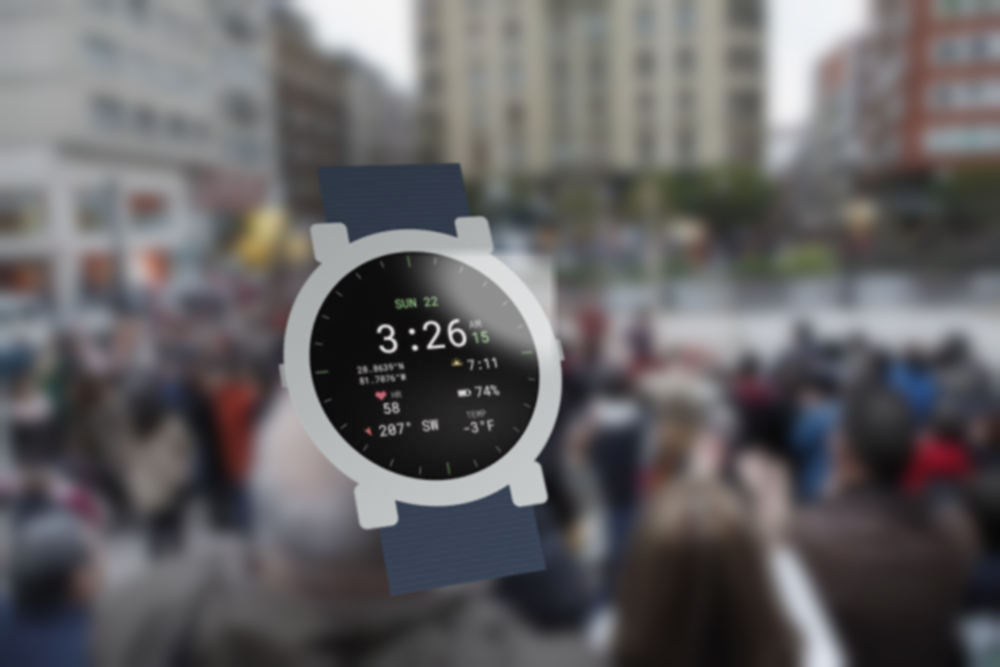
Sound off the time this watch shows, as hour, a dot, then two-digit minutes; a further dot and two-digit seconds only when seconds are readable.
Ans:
3.26.15
